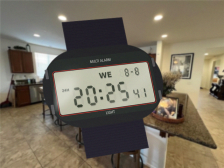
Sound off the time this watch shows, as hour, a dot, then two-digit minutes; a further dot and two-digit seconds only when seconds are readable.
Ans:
20.25.41
